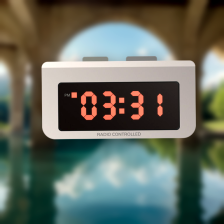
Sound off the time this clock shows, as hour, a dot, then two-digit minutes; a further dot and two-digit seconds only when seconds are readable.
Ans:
3.31
